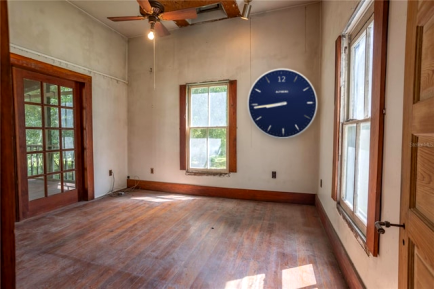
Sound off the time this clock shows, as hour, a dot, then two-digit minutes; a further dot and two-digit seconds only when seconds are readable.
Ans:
8.44
